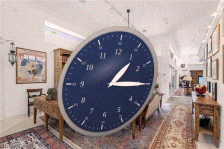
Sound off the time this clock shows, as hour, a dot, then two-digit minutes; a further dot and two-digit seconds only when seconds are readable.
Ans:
1.15
